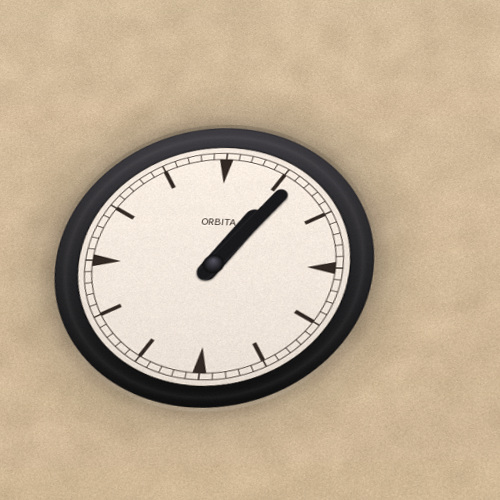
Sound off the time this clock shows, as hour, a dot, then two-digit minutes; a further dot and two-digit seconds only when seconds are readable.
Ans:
1.06
